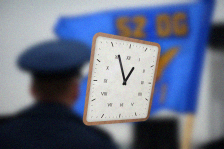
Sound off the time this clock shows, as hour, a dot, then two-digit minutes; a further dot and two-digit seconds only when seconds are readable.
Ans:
12.56
